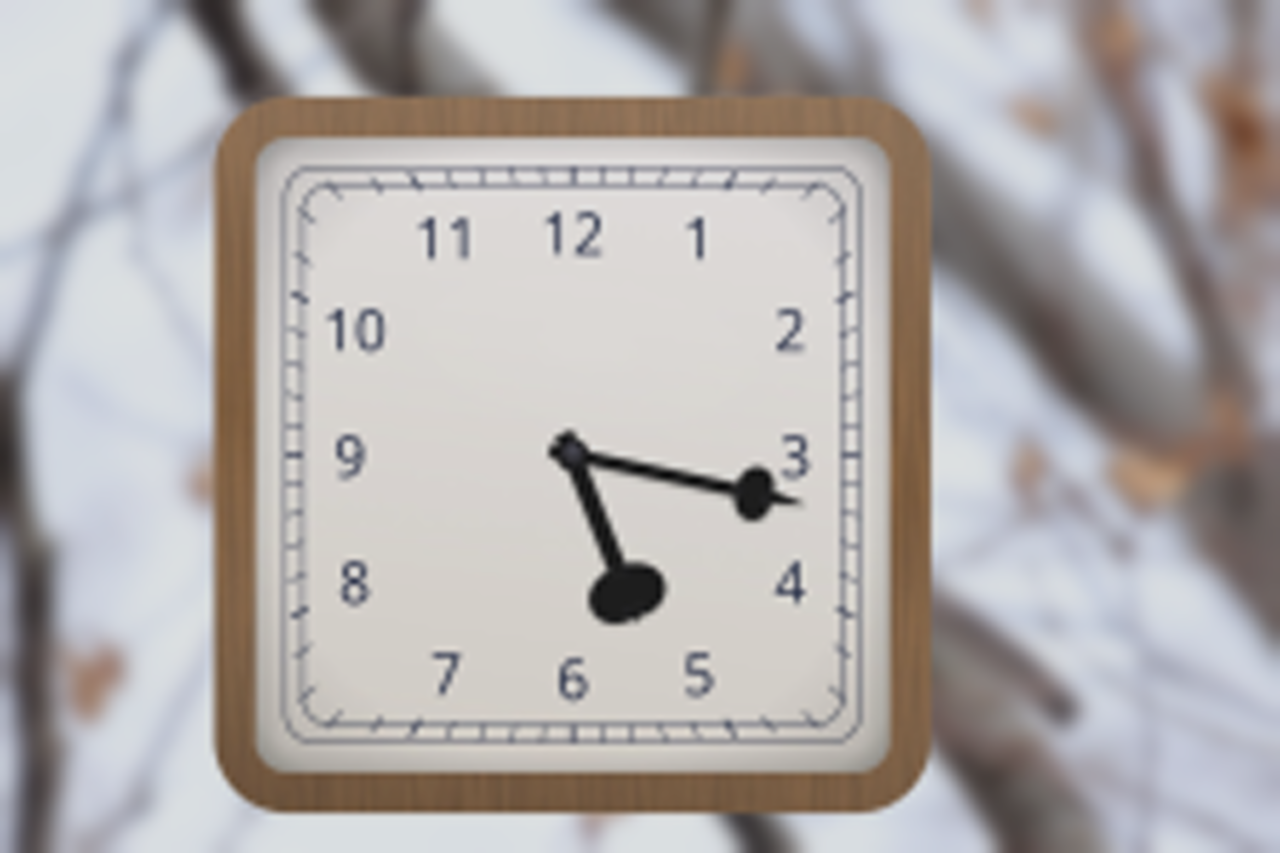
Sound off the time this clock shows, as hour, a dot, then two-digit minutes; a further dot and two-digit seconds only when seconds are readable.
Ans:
5.17
